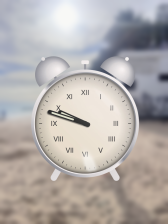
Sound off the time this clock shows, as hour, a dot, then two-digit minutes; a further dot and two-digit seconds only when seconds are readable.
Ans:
9.48
